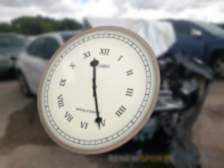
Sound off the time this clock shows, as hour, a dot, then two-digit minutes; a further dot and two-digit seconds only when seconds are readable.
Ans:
11.26
